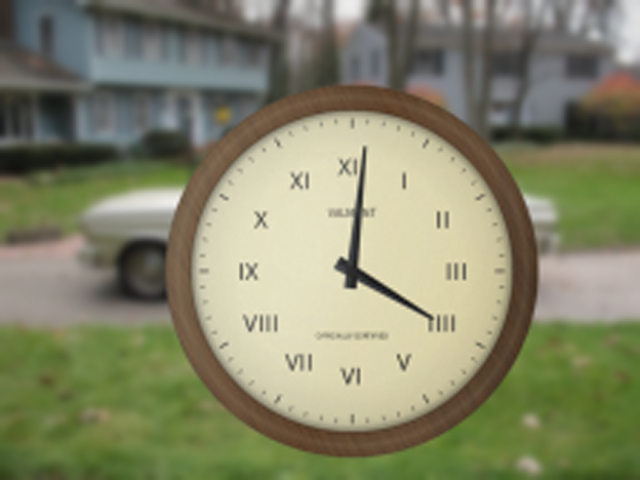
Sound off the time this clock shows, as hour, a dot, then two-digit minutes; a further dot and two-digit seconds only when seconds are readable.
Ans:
4.01
